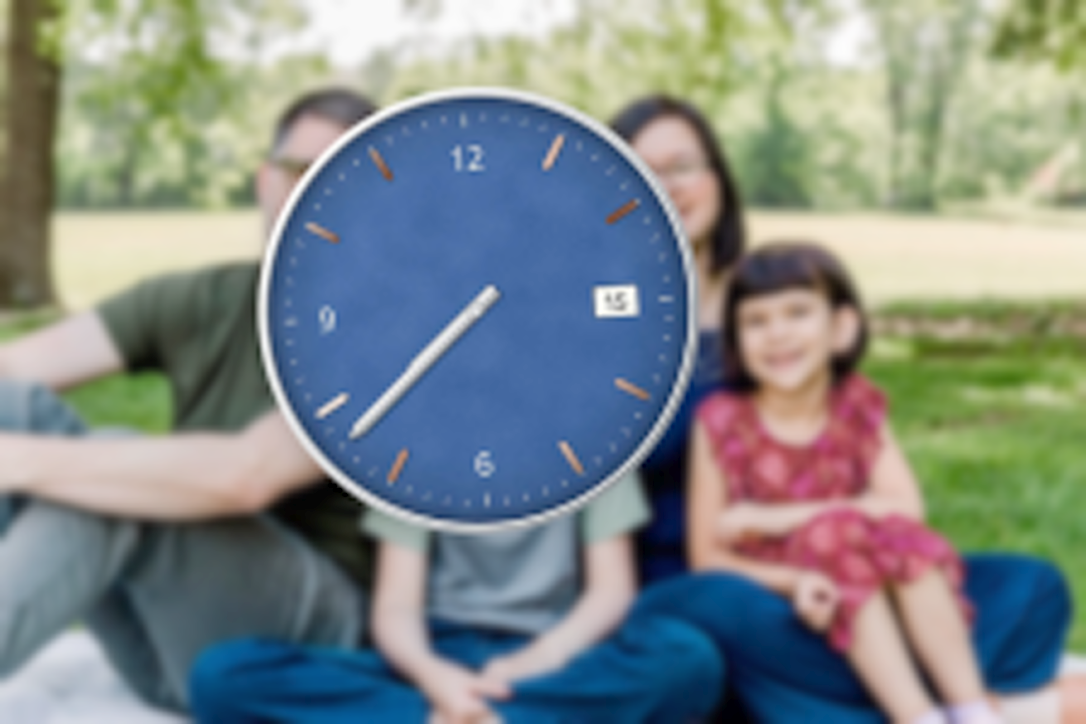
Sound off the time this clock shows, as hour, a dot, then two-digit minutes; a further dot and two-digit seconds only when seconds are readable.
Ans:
7.38
